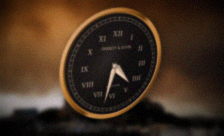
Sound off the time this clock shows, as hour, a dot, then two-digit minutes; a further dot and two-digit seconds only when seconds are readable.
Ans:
4.32
